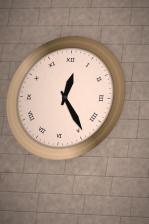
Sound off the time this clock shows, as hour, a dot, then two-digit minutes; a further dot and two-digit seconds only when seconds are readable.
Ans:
12.24
